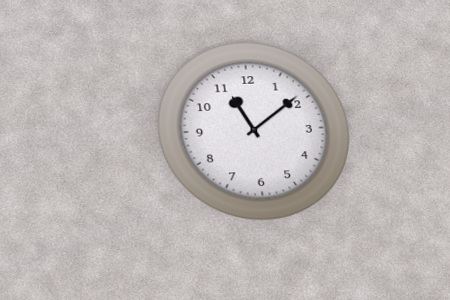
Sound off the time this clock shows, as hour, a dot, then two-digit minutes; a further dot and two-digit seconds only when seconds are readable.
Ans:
11.09
